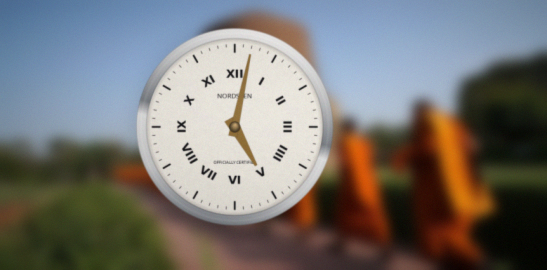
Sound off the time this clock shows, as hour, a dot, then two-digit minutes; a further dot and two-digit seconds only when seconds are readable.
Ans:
5.02
